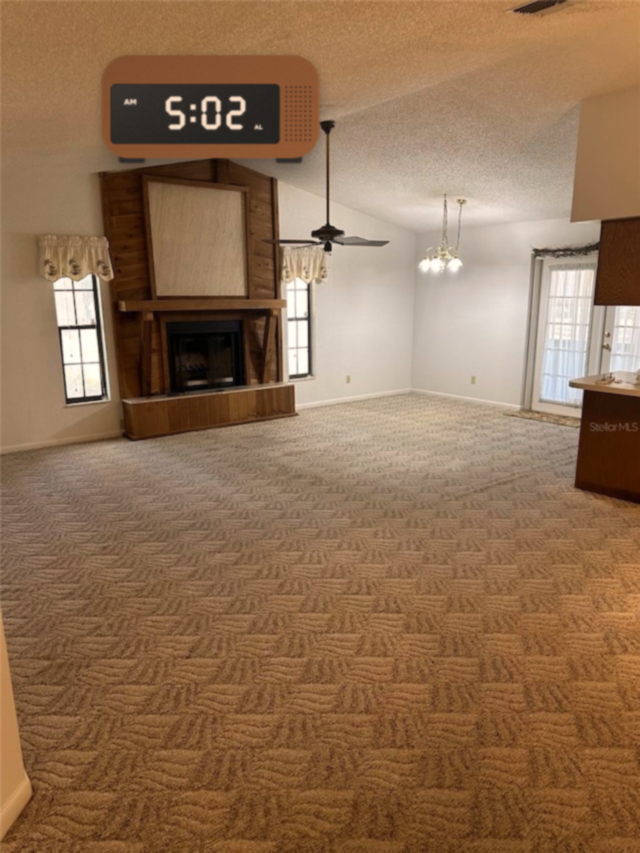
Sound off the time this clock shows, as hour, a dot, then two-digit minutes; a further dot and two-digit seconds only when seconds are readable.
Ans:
5.02
